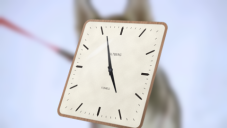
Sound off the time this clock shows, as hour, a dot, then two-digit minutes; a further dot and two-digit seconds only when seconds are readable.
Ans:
4.56
